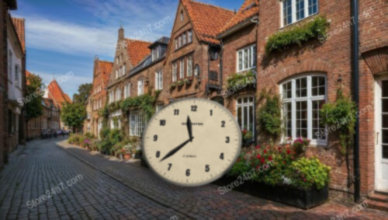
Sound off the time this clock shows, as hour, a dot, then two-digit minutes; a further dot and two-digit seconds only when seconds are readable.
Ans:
11.38
